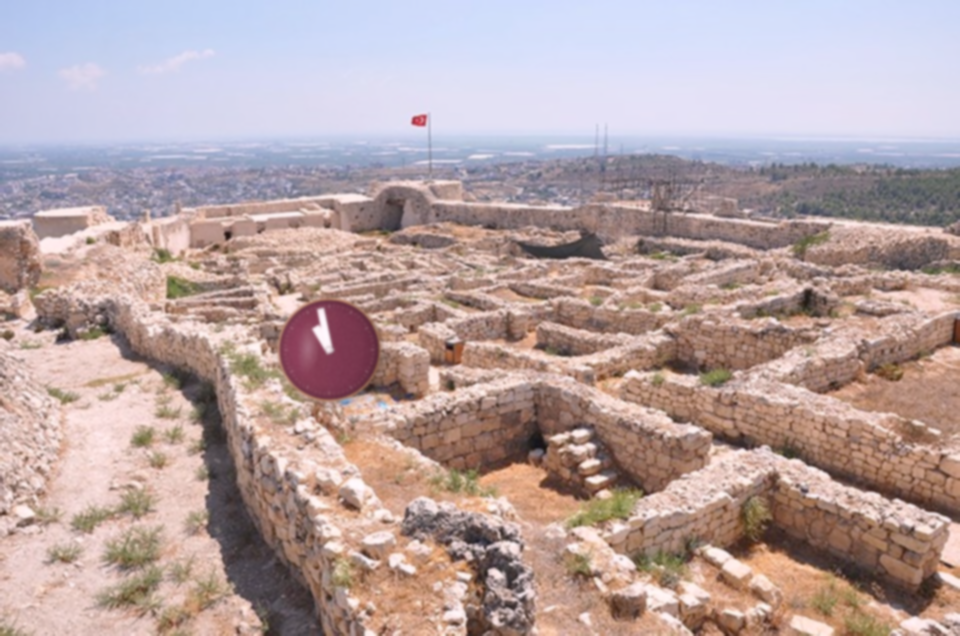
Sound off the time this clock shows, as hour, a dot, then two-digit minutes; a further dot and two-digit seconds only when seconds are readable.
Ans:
10.58
